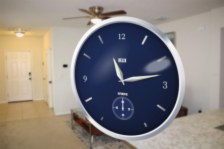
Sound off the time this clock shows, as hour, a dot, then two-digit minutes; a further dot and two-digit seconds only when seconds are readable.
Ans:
11.13
